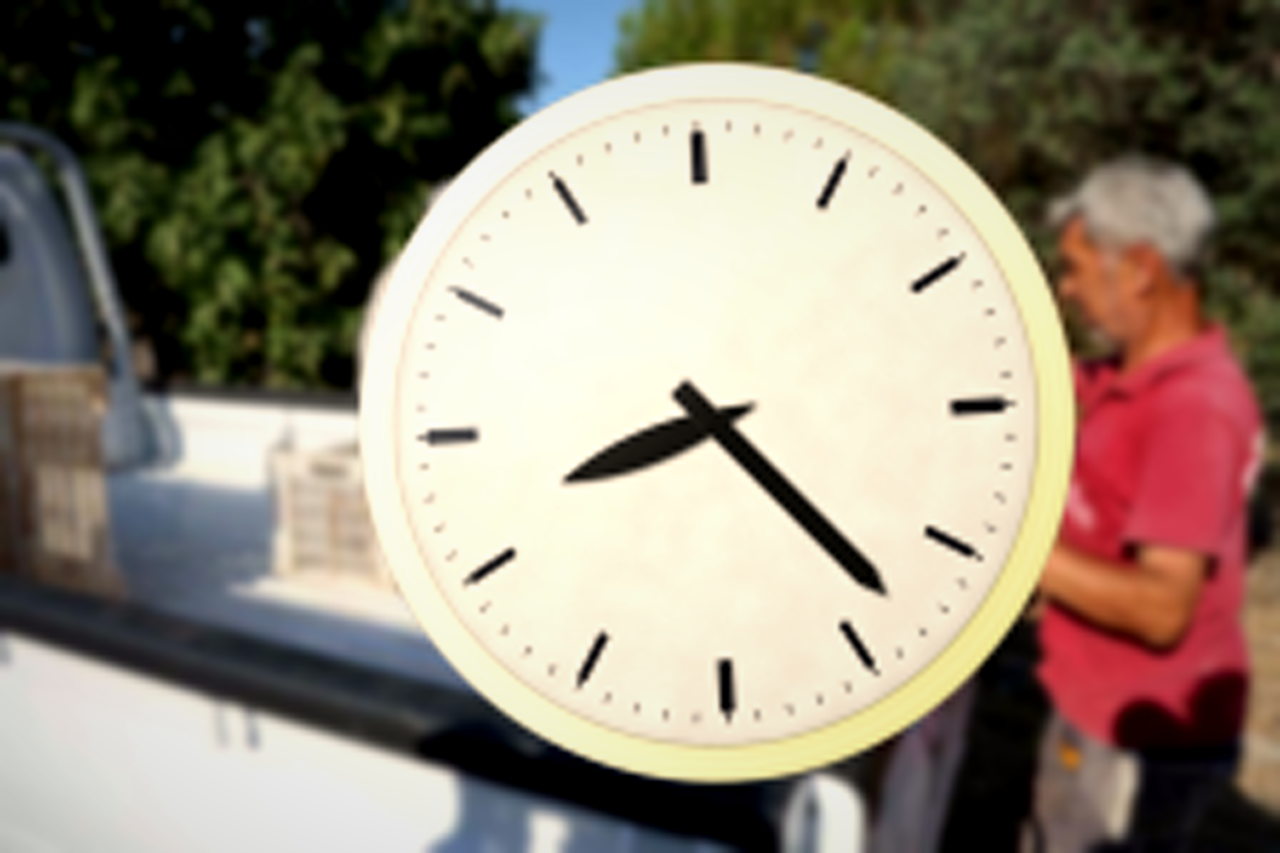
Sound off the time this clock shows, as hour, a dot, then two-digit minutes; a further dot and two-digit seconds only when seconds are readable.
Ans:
8.23
